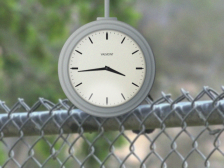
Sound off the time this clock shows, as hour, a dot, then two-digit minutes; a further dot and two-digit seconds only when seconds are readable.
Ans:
3.44
